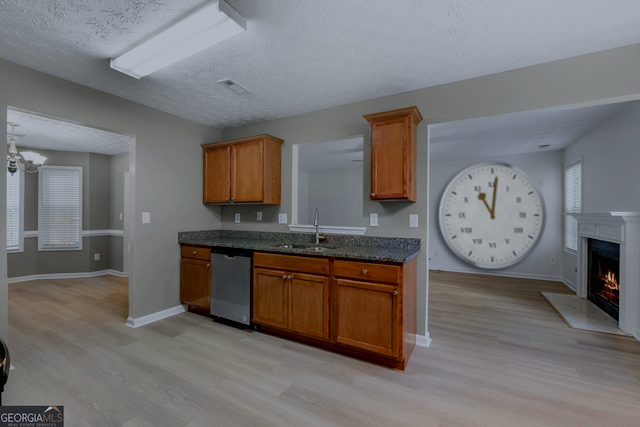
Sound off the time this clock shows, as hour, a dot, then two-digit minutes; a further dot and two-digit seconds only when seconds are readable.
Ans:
11.01
